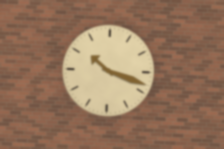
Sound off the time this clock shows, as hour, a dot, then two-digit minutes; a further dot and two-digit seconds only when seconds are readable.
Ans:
10.18
